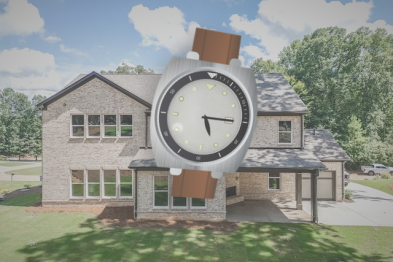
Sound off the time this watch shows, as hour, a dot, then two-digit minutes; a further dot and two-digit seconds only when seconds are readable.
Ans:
5.15
